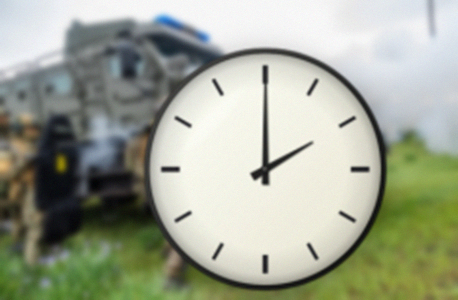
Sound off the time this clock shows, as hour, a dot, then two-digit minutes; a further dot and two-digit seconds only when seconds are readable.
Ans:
2.00
